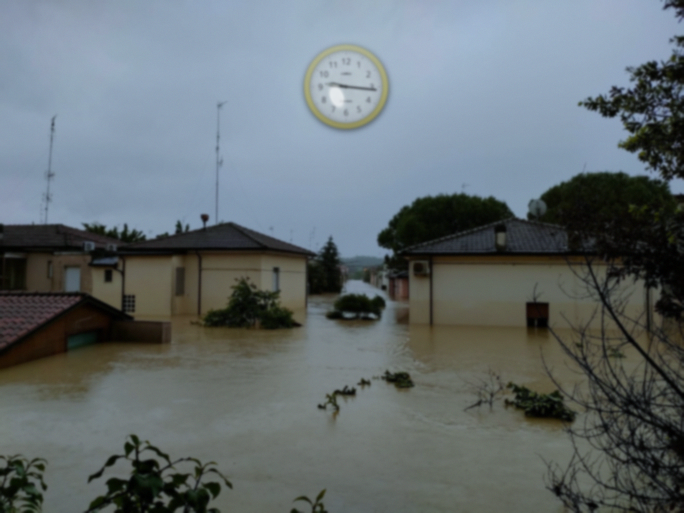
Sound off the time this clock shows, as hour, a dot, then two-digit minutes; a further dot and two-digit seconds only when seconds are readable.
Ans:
9.16
